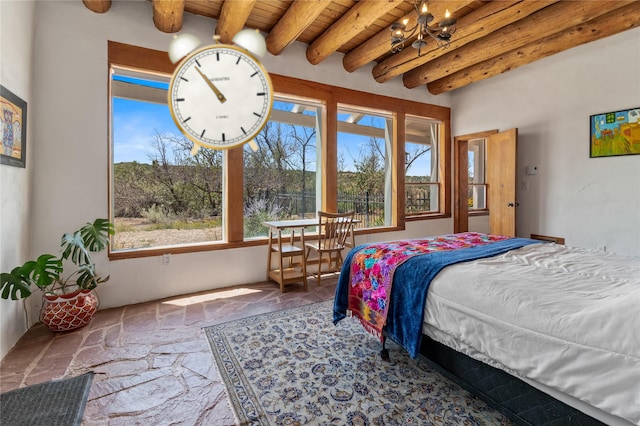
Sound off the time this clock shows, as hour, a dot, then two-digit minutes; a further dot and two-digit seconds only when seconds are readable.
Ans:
10.54
